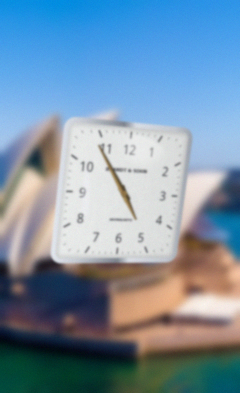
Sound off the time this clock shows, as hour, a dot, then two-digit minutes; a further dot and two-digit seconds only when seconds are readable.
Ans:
4.54
